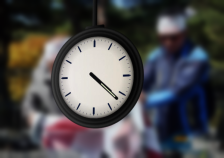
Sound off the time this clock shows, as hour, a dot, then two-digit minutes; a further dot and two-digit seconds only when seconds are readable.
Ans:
4.22
